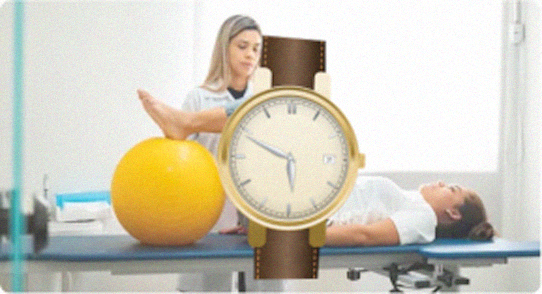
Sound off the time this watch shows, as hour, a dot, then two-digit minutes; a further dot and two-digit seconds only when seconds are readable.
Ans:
5.49
